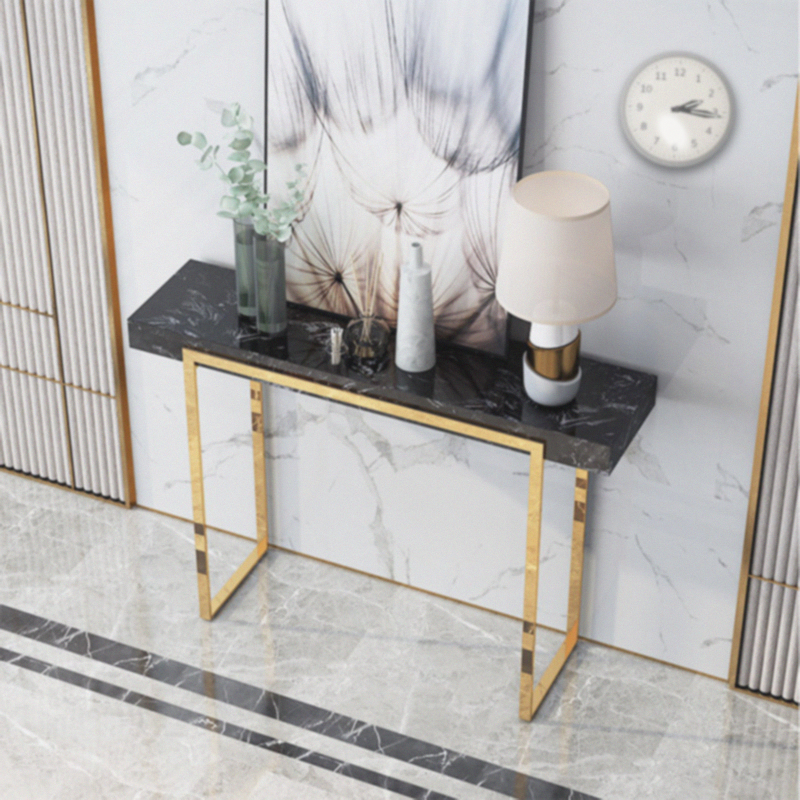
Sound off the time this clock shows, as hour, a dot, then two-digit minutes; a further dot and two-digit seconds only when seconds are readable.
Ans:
2.16
